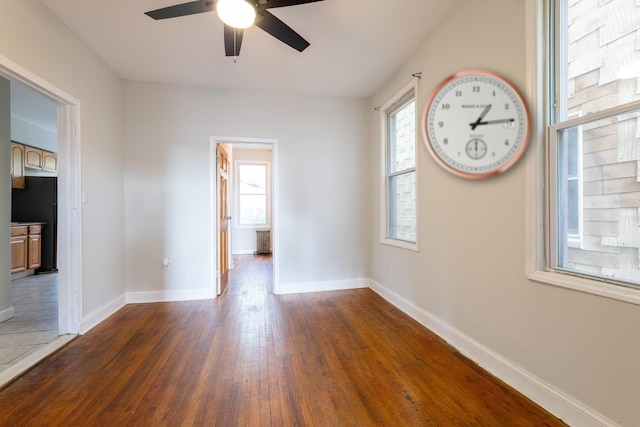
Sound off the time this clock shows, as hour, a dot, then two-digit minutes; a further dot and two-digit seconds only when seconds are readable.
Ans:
1.14
